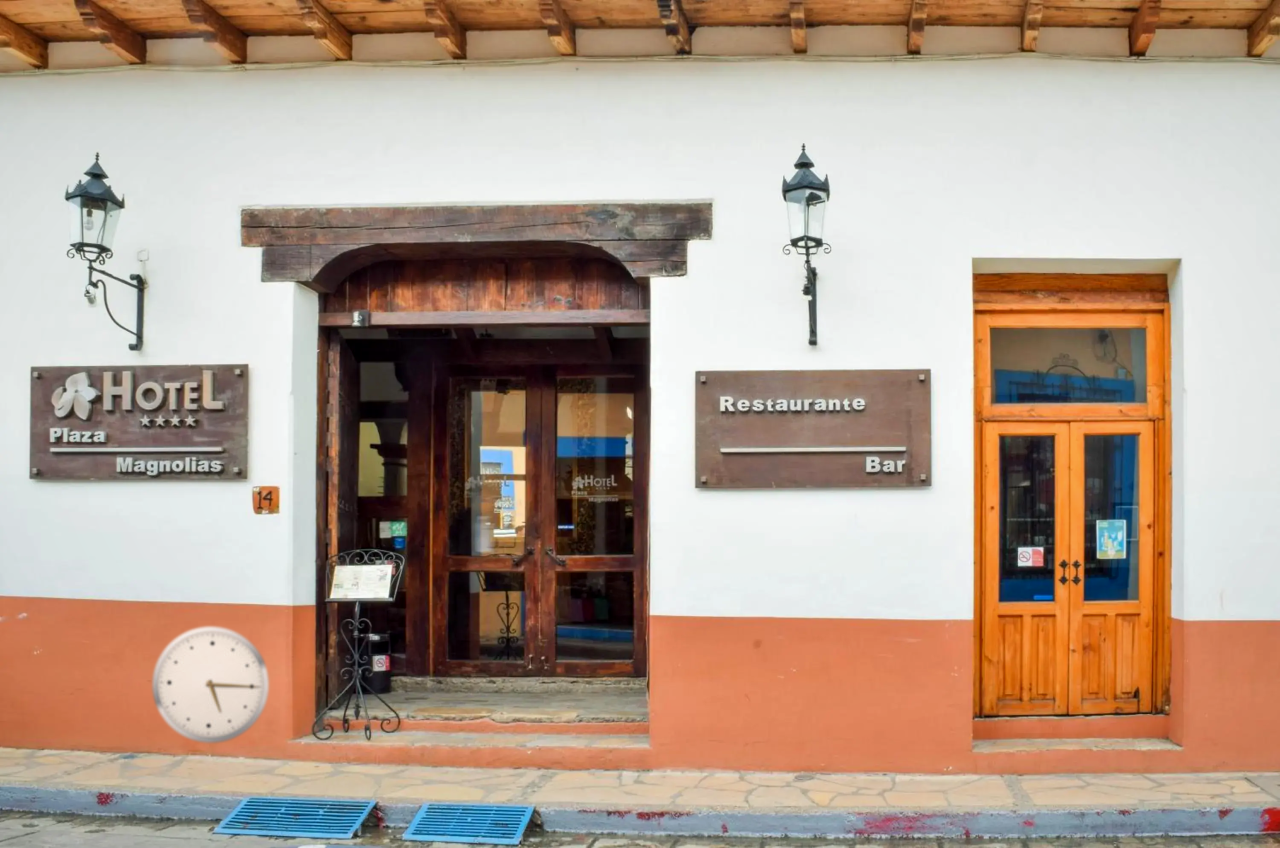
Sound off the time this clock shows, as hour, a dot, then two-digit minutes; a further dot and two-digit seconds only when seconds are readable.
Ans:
5.15
